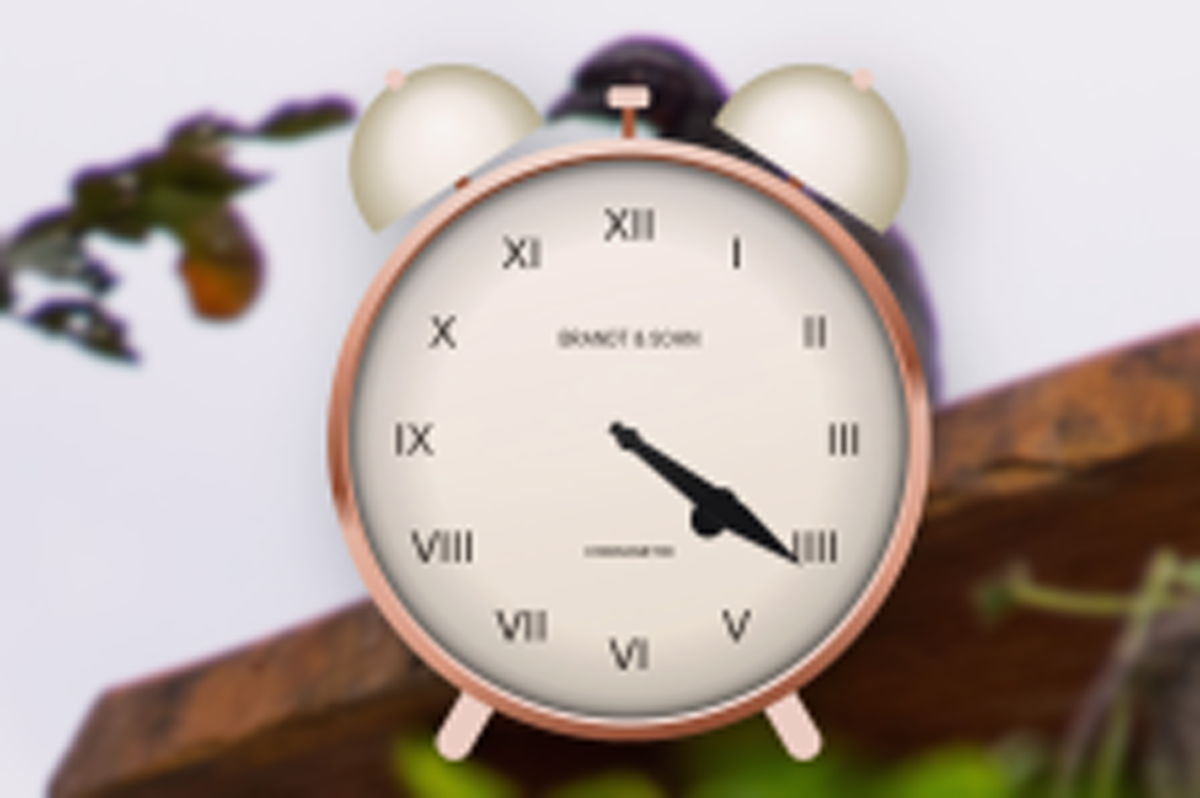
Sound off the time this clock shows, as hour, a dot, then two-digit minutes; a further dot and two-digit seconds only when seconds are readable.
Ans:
4.21
